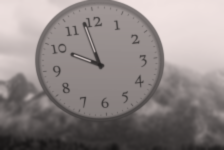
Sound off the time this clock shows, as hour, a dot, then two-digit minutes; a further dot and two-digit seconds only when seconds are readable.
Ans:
9.58
